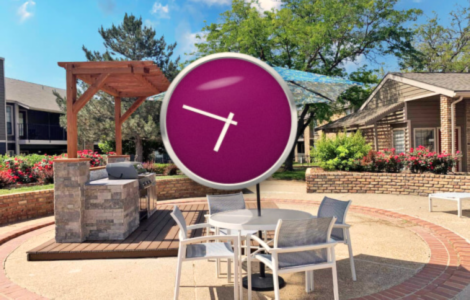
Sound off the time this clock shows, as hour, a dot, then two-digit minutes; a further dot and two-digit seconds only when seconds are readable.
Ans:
6.48
